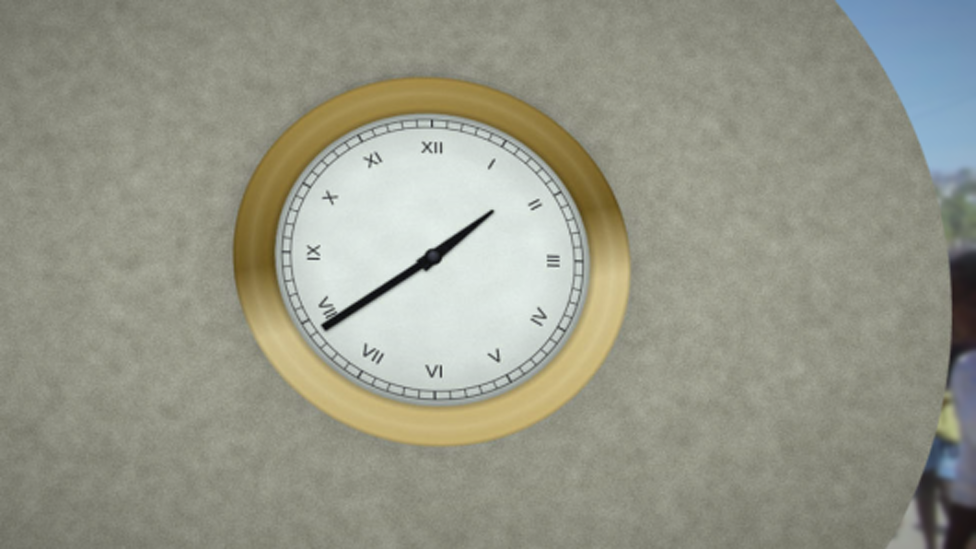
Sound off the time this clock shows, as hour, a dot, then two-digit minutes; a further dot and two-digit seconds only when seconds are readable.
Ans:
1.39
